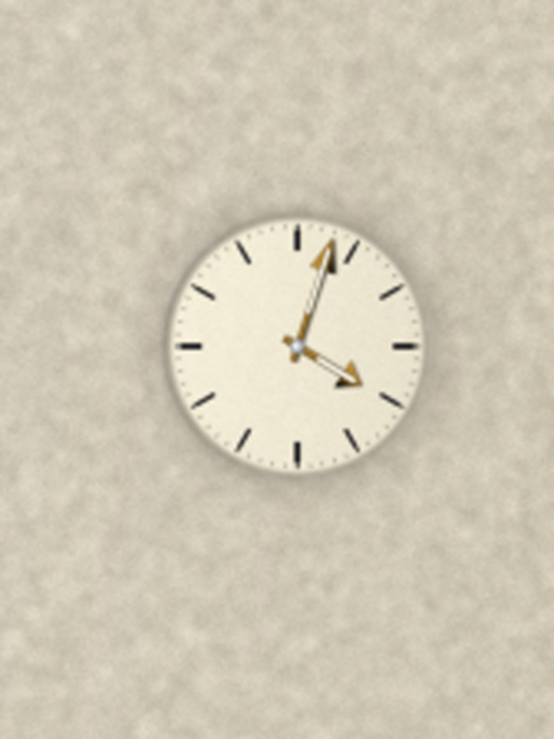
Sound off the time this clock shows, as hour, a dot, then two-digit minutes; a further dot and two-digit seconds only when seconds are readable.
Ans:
4.03
